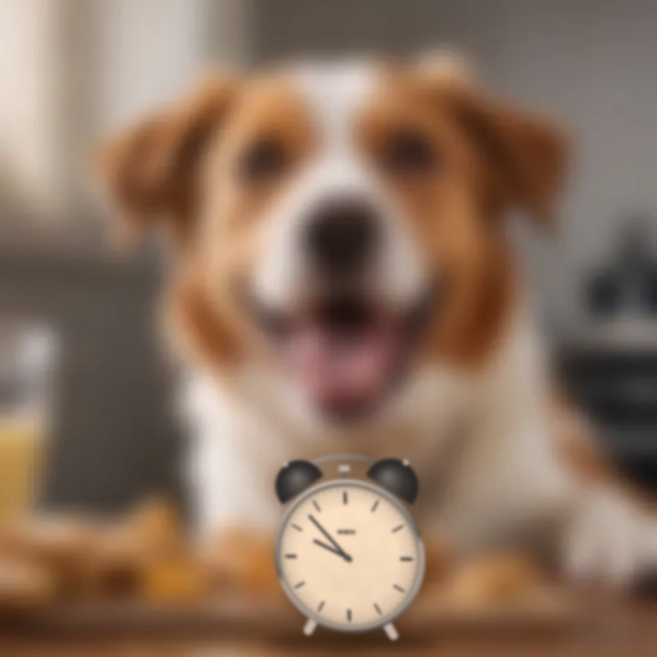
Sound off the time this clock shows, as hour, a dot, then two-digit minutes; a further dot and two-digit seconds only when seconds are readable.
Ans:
9.53
